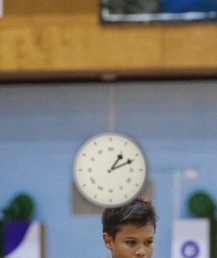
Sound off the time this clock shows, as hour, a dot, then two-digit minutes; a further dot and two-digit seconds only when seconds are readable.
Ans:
1.11
